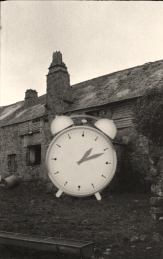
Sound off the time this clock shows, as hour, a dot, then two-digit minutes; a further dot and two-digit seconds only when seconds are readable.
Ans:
1.11
